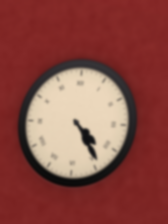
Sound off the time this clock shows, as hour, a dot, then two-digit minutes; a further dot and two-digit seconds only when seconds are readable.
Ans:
4.24
